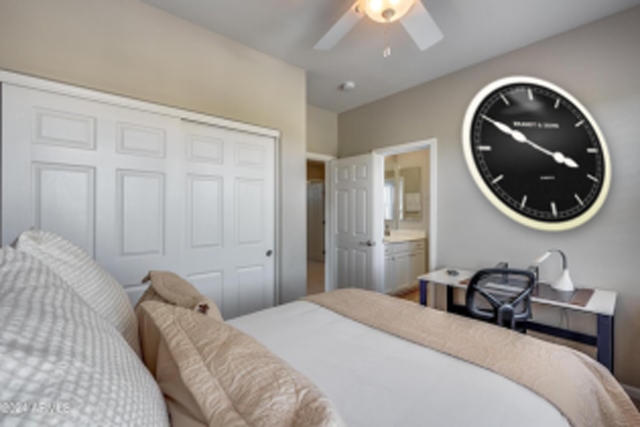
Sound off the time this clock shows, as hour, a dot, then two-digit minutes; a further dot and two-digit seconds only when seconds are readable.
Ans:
3.50
